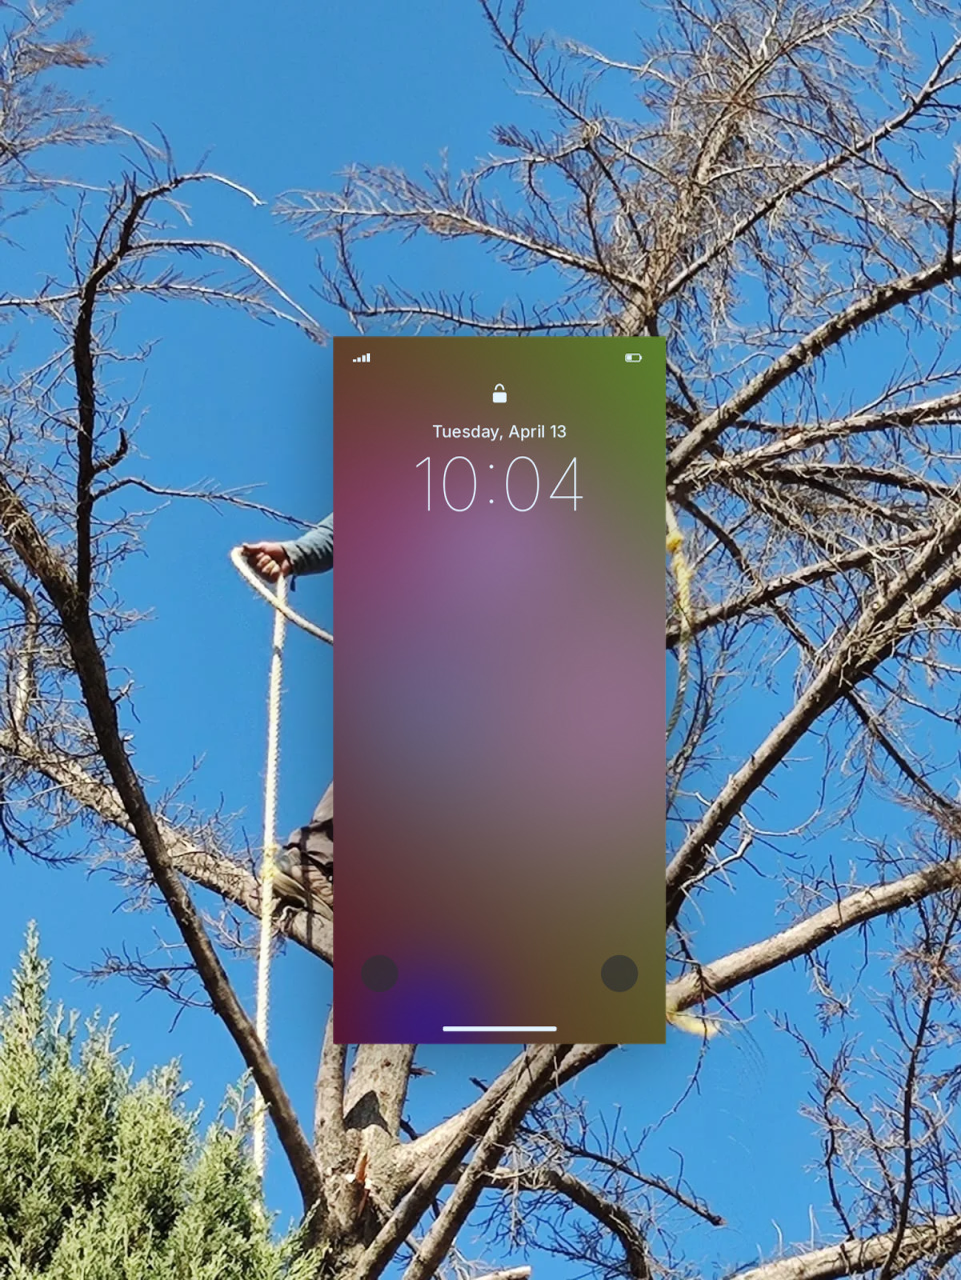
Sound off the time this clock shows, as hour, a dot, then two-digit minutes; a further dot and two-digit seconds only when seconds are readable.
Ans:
10.04
